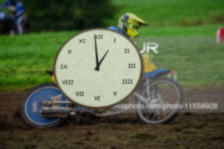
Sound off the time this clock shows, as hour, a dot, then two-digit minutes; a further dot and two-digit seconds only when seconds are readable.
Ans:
12.59
